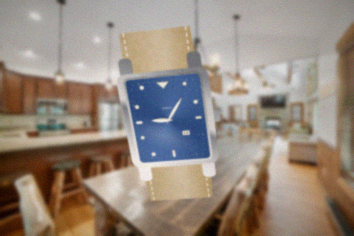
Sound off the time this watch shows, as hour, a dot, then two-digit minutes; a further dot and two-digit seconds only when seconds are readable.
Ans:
9.06
